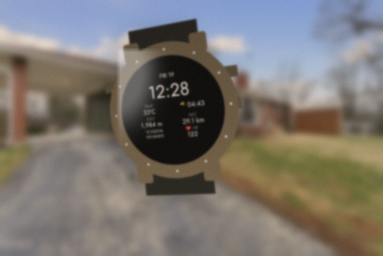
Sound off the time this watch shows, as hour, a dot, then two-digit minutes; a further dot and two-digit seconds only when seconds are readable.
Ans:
12.28
